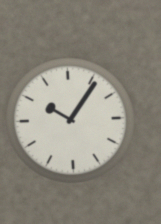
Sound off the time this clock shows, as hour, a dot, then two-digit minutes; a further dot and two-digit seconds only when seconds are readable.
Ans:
10.06
